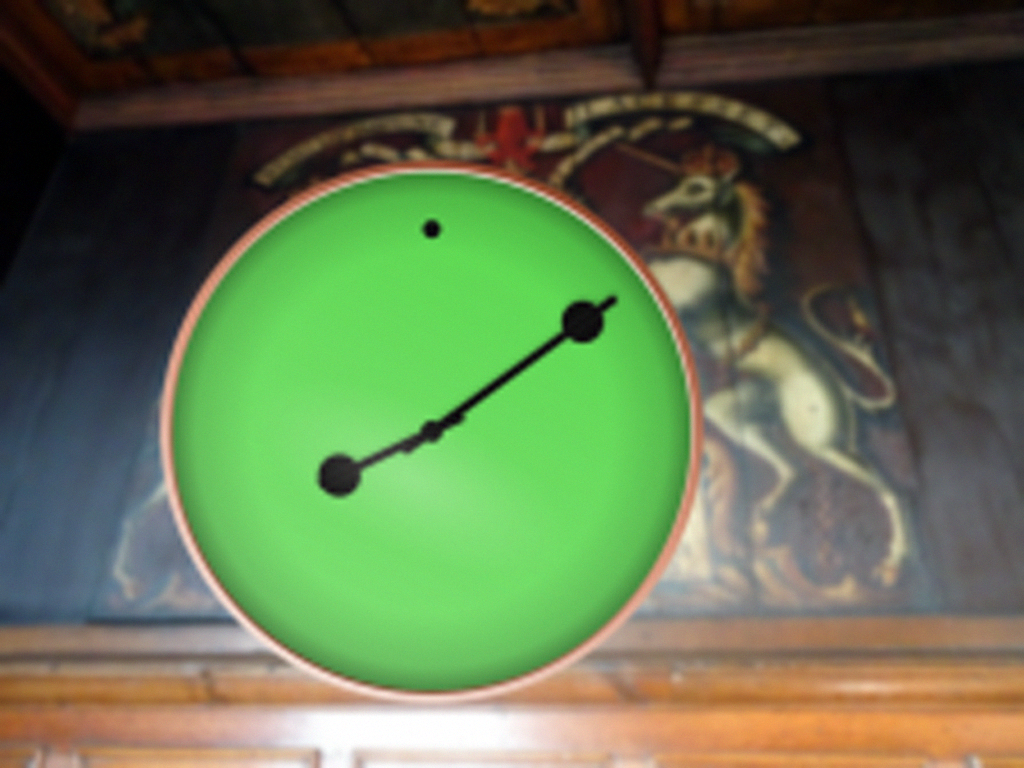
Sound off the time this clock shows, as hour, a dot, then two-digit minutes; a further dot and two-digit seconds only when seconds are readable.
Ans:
8.09
